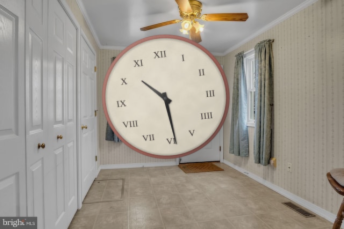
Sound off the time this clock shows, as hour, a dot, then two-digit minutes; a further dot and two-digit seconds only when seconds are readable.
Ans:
10.29
